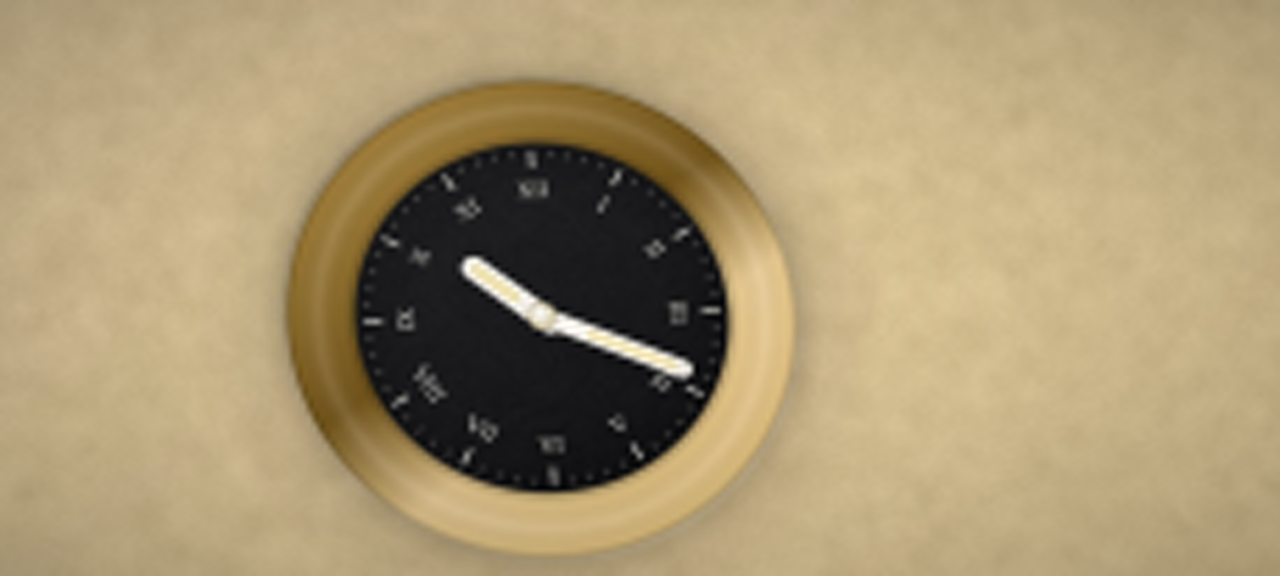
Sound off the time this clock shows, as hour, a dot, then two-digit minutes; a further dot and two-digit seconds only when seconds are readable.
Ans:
10.19
